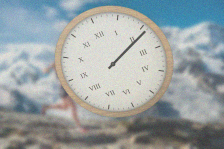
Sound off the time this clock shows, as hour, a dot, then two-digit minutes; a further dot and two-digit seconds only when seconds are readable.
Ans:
2.11
